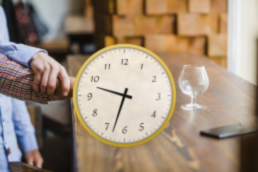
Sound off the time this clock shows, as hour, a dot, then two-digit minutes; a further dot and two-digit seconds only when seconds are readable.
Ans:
9.33
